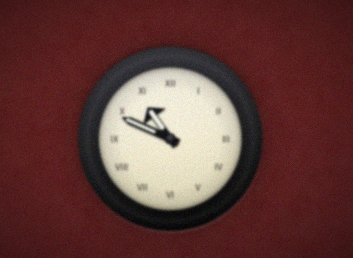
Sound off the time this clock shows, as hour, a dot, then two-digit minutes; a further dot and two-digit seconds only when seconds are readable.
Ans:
10.49
